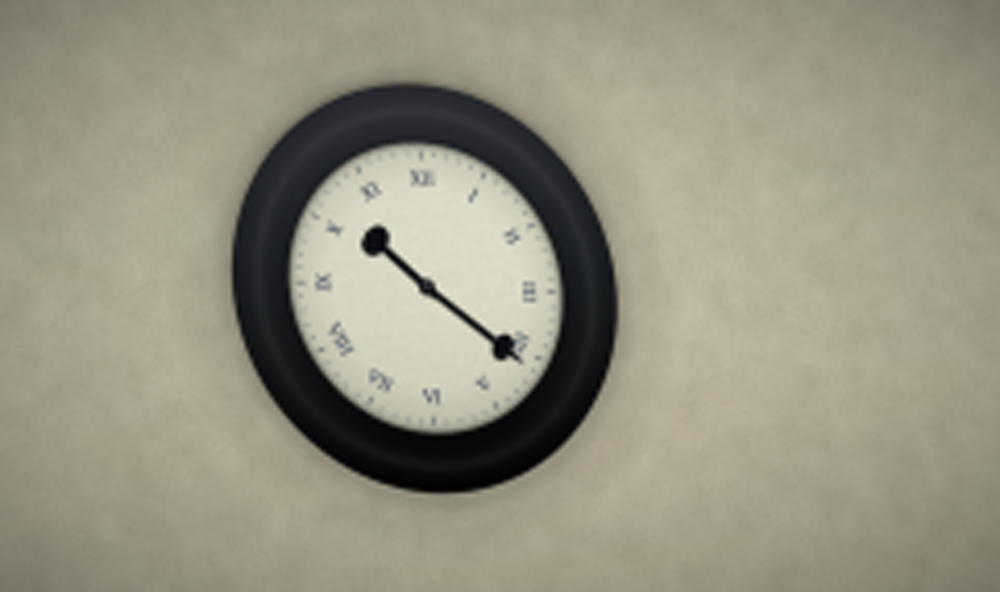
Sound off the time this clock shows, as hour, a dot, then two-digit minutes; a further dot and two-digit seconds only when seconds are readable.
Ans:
10.21
